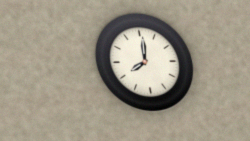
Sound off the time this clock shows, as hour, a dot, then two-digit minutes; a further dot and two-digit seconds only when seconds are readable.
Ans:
8.01
